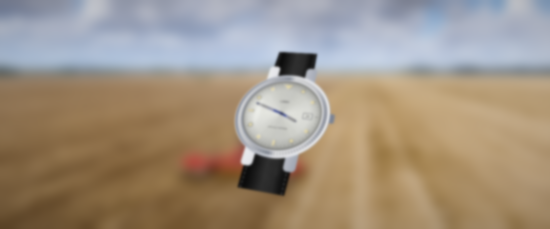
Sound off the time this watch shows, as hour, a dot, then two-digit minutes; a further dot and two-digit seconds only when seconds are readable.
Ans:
3.48
